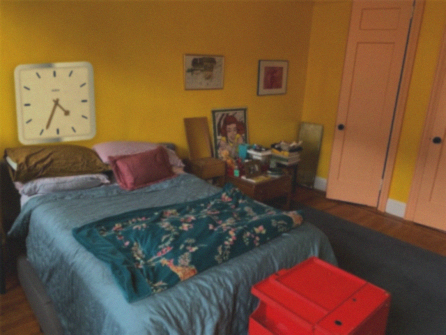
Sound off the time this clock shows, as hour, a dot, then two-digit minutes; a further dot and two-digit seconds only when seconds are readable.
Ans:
4.34
